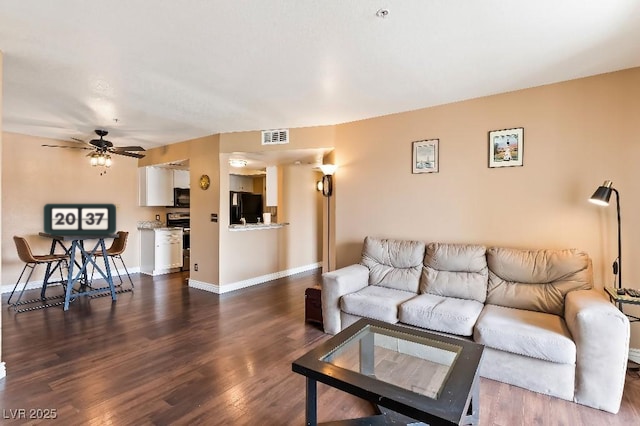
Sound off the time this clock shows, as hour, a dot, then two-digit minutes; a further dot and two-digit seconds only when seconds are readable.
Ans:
20.37
